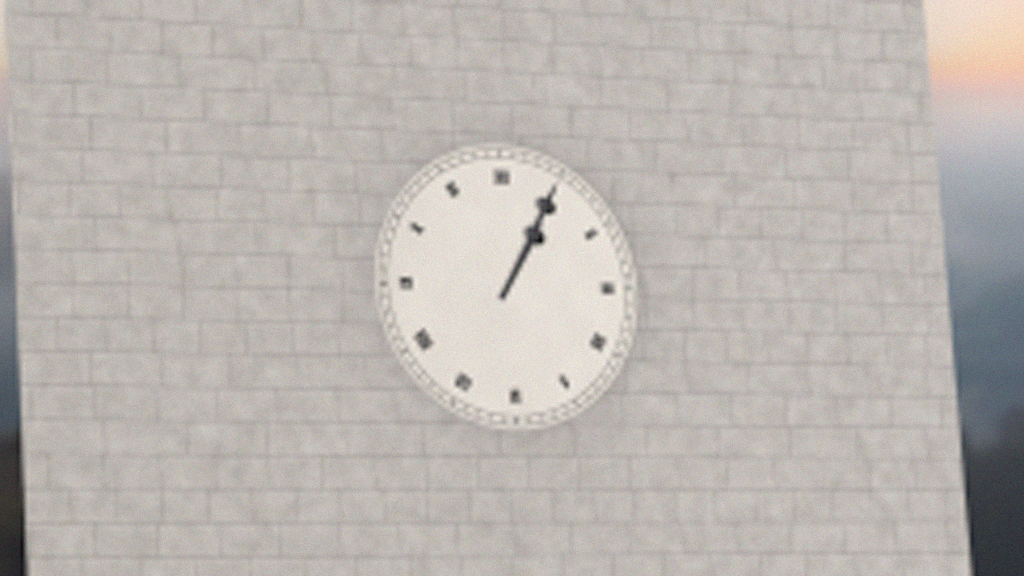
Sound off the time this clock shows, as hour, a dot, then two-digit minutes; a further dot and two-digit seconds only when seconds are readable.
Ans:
1.05
